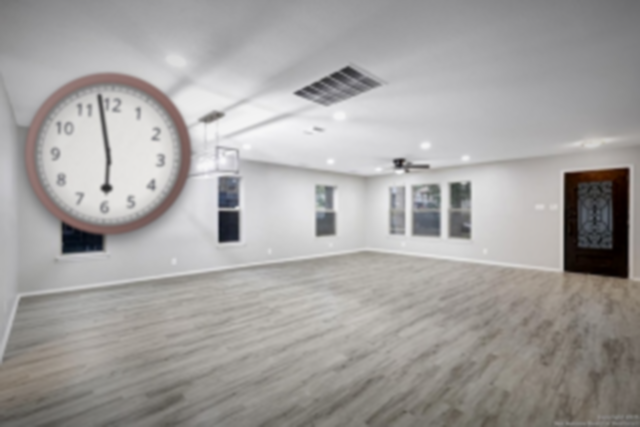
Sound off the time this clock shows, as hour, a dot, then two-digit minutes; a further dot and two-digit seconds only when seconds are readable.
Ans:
5.58
